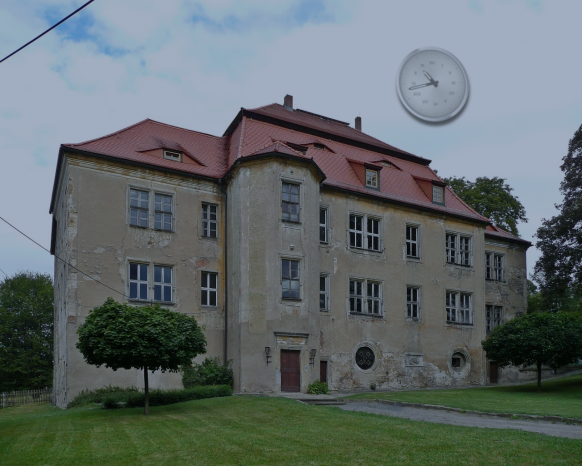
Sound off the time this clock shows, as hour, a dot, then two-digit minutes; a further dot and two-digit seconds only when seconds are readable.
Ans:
10.43
